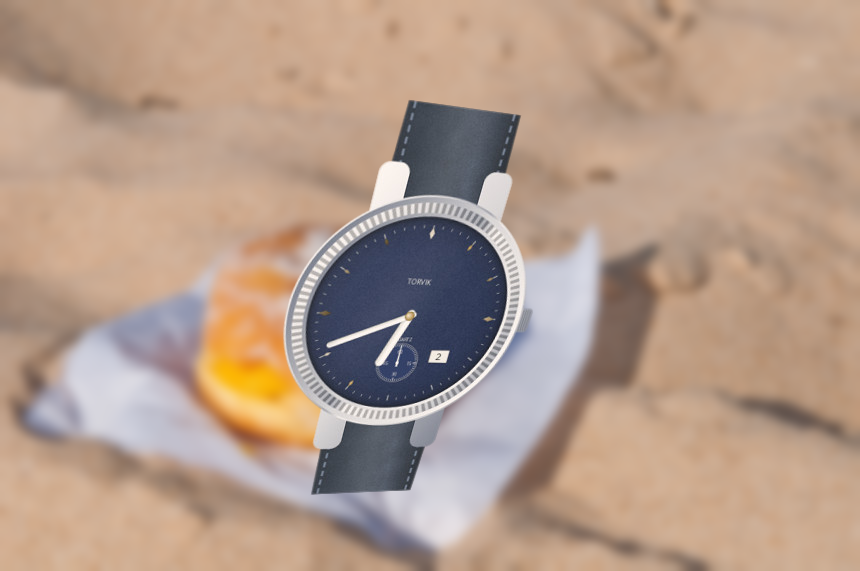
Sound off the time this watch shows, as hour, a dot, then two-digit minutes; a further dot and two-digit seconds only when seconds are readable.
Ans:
6.41
